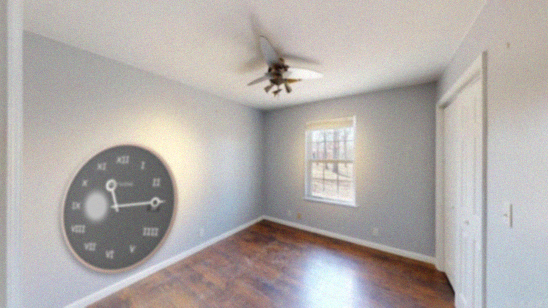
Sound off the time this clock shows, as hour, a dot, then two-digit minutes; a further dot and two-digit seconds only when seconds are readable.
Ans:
11.14
